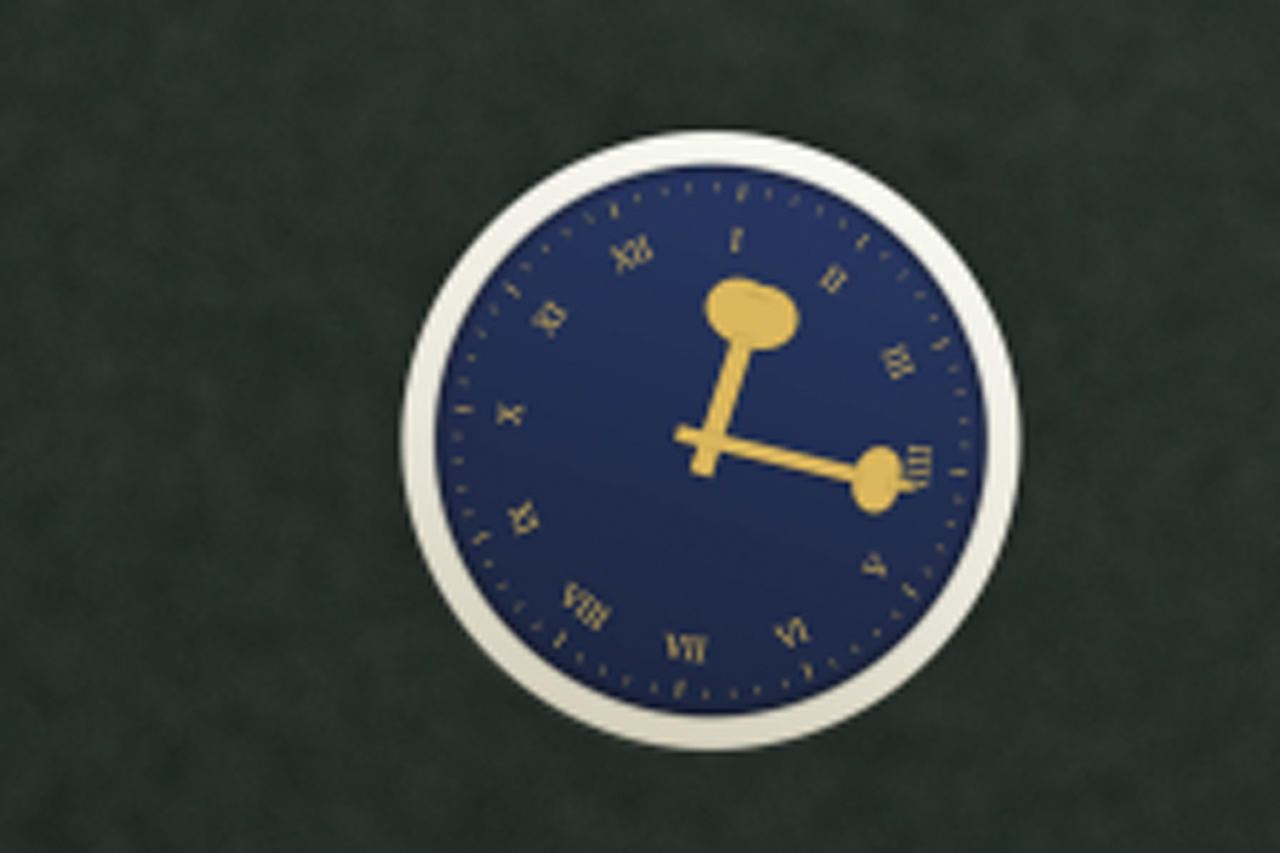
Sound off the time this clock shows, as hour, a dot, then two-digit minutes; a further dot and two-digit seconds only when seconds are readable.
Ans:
1.21
